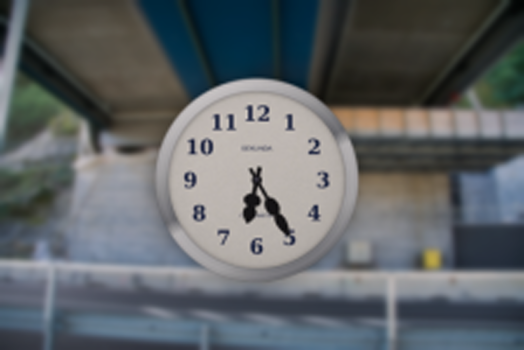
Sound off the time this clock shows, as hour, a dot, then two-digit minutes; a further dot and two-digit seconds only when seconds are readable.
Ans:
6.25
